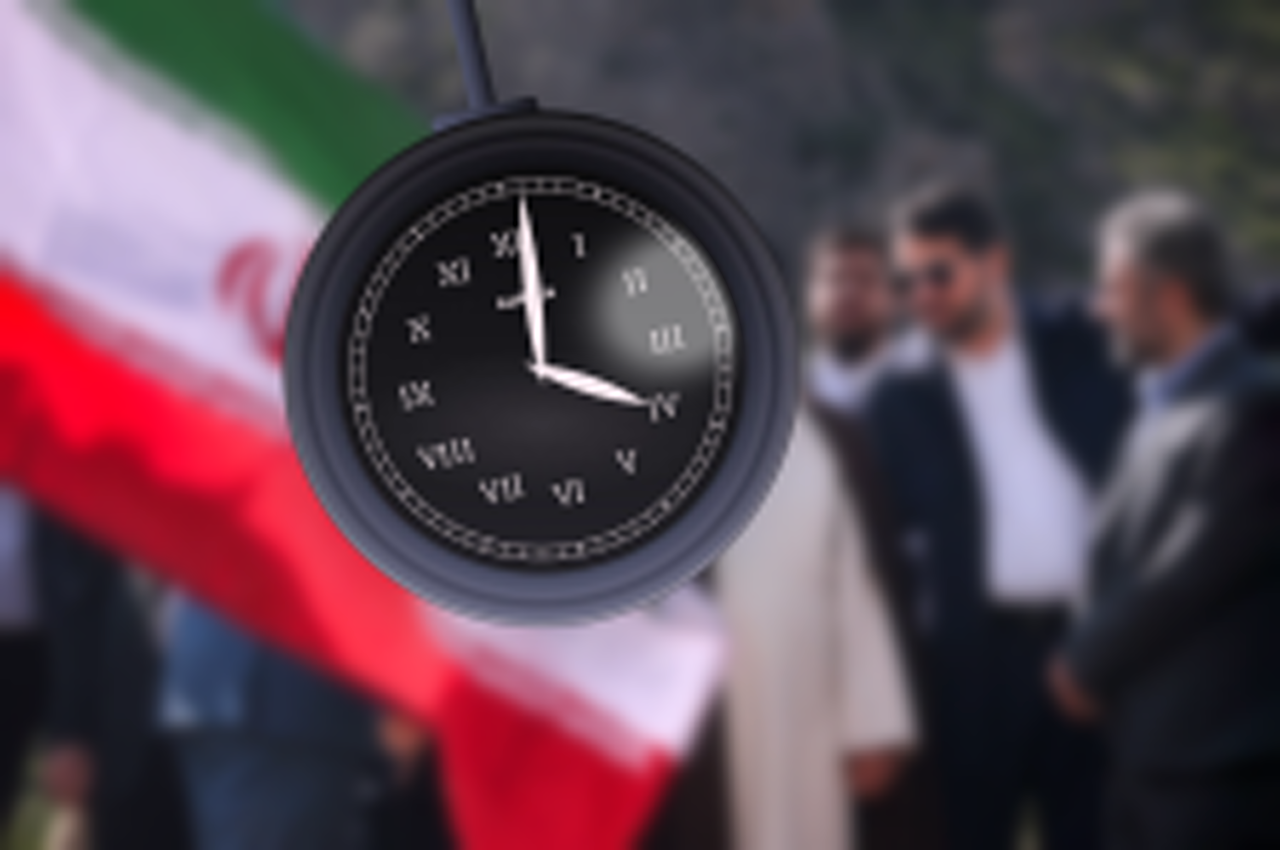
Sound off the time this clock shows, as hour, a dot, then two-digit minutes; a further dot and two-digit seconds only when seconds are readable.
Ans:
4.01
